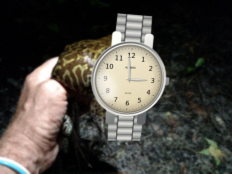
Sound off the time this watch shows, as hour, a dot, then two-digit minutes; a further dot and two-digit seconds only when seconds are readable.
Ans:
2.59
